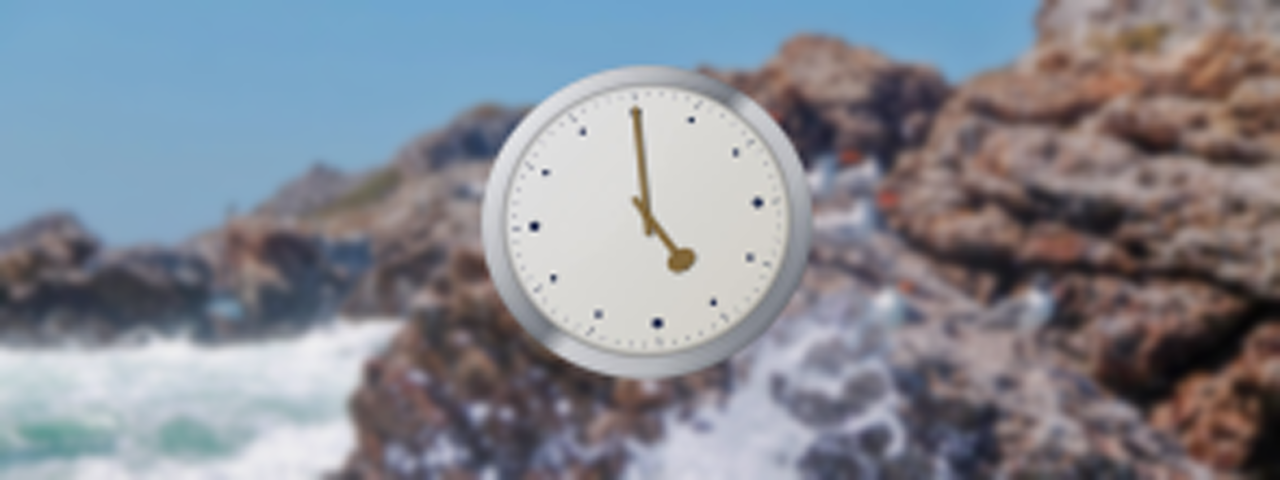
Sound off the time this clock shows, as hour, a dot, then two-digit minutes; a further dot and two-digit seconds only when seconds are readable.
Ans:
5.00
